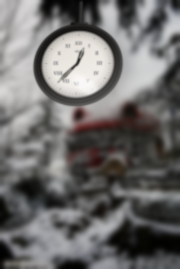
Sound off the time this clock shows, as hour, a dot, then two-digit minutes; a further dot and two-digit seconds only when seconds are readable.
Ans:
12.37
